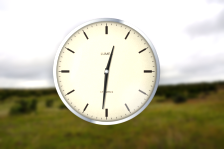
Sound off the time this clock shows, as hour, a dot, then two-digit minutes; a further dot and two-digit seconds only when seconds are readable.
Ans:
12.31
